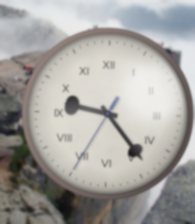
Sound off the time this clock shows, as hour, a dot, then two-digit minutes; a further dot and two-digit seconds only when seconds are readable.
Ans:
9.23.35
